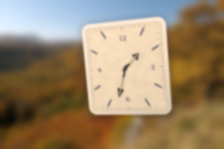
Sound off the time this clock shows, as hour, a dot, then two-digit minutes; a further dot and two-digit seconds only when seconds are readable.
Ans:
1.33
